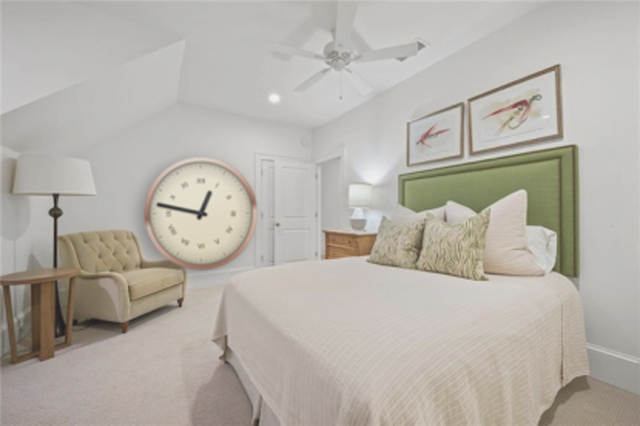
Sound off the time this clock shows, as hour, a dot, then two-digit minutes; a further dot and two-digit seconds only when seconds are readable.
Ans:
12.47
